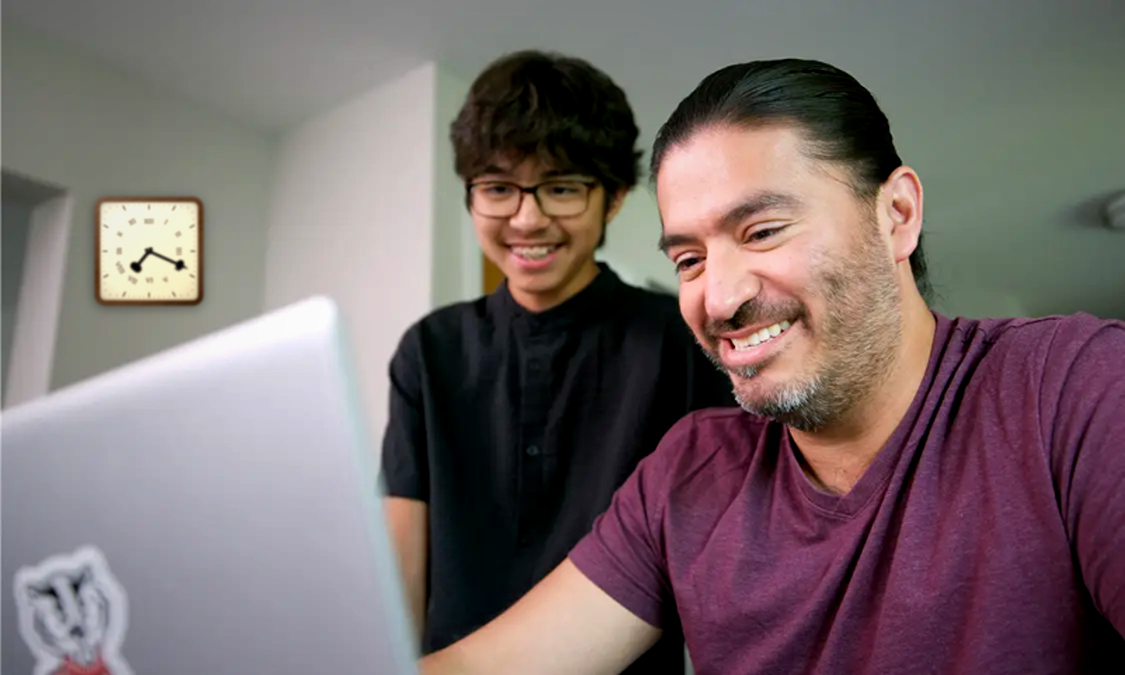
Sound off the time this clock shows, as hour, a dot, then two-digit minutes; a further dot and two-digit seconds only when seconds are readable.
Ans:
7.19
